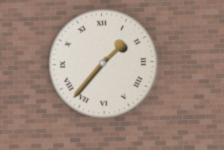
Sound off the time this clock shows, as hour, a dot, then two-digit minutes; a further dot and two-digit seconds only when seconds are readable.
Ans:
1.37
